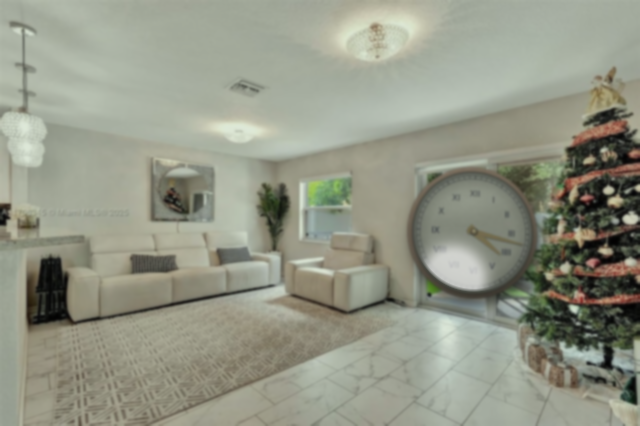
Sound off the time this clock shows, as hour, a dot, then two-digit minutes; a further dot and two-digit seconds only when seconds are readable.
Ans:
4.17
